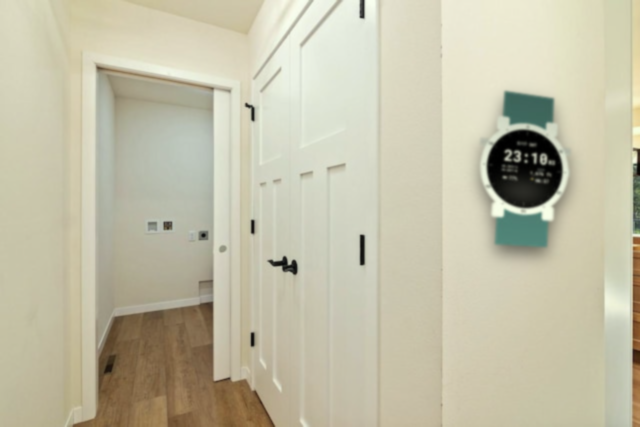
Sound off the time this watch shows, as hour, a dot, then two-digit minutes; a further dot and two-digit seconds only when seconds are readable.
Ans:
23.10
